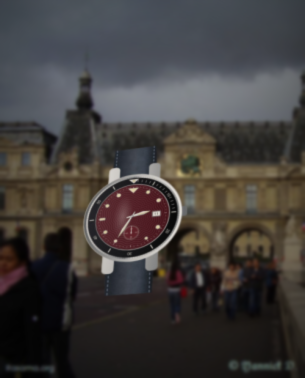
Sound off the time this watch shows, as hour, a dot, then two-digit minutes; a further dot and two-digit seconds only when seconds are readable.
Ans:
2.35
